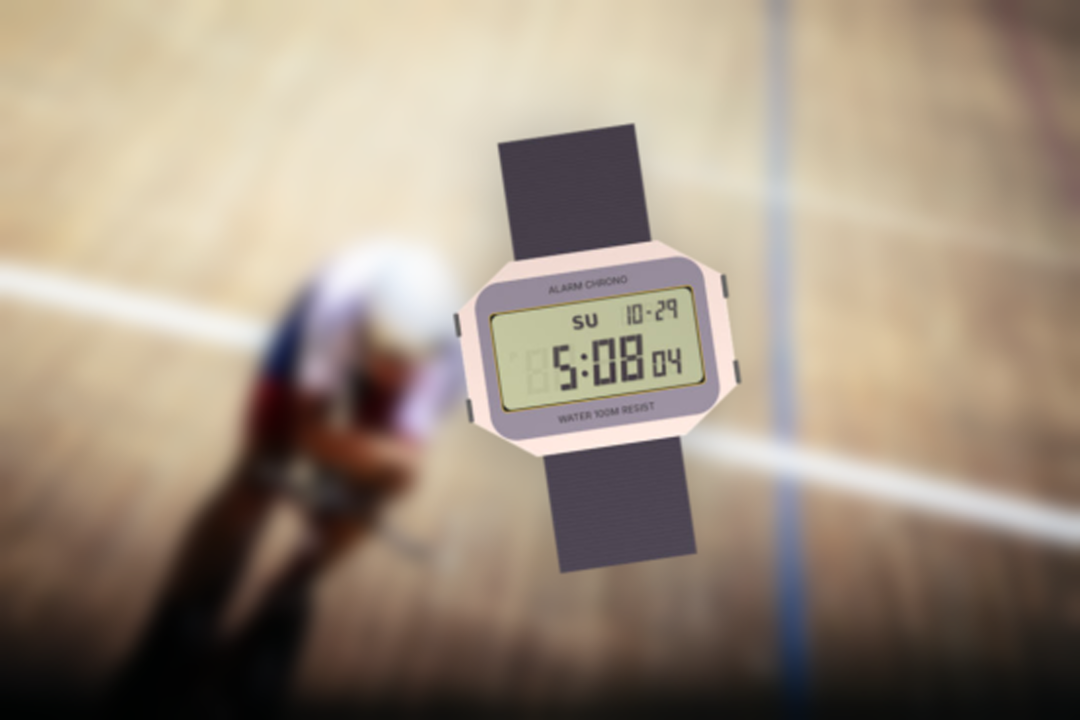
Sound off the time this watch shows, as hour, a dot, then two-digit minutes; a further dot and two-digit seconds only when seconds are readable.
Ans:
5.08.04
